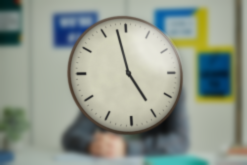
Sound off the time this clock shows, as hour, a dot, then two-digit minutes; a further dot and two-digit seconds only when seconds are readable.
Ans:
4.58
